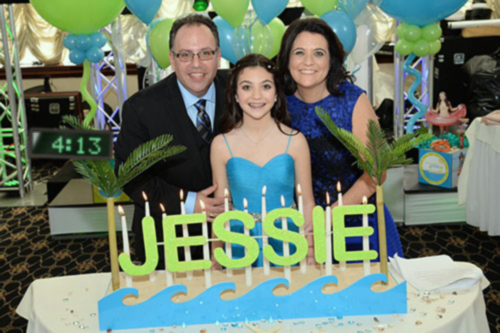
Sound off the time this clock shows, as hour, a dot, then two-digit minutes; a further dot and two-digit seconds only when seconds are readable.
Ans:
4.13
